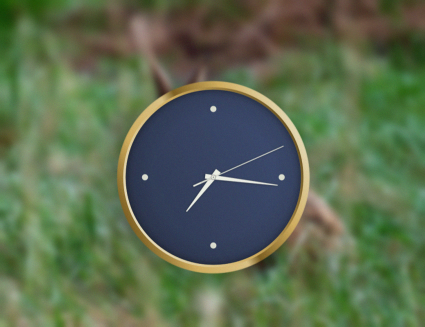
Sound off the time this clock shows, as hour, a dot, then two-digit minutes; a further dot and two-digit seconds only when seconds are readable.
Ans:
7.16.11
